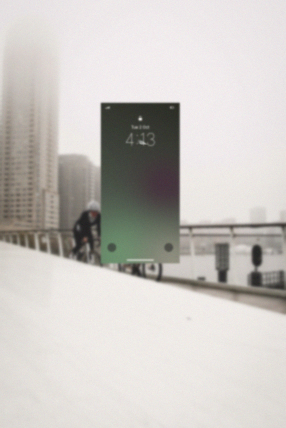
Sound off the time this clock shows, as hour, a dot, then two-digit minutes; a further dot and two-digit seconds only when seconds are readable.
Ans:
4.13
